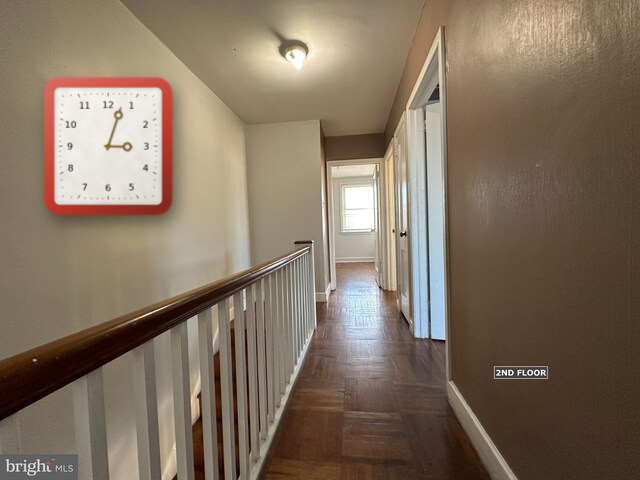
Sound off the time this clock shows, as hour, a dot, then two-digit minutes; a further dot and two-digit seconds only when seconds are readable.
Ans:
3.03
